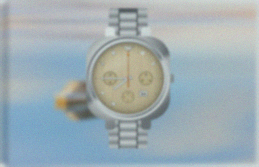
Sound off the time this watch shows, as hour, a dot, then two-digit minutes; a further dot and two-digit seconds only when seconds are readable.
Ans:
7.45
